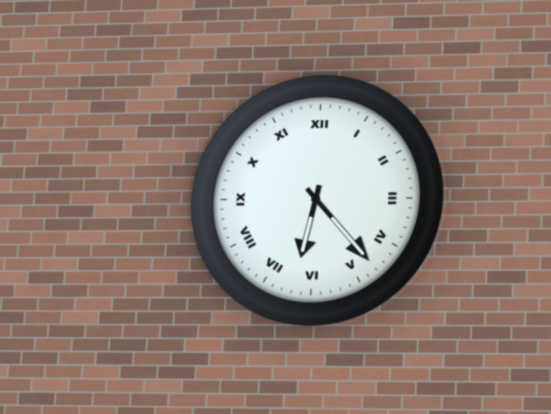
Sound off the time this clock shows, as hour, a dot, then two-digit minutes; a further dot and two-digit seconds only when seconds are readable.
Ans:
6.23
